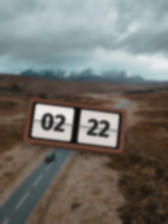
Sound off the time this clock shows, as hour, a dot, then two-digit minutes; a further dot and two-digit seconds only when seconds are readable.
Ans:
2.22
